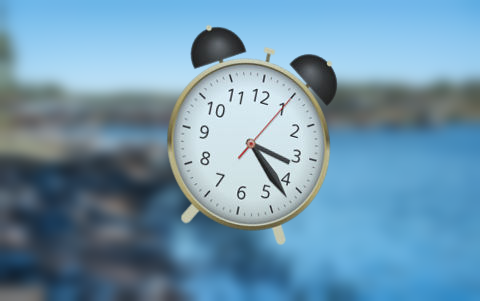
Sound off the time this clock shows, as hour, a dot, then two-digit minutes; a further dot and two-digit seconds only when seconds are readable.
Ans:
3.22.05
